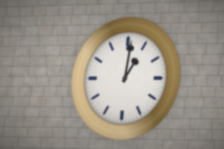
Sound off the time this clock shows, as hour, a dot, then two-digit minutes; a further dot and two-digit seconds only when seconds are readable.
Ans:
1.01
